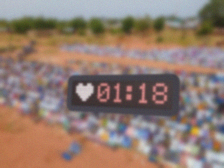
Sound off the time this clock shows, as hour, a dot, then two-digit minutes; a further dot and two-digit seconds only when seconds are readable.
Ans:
1.18
